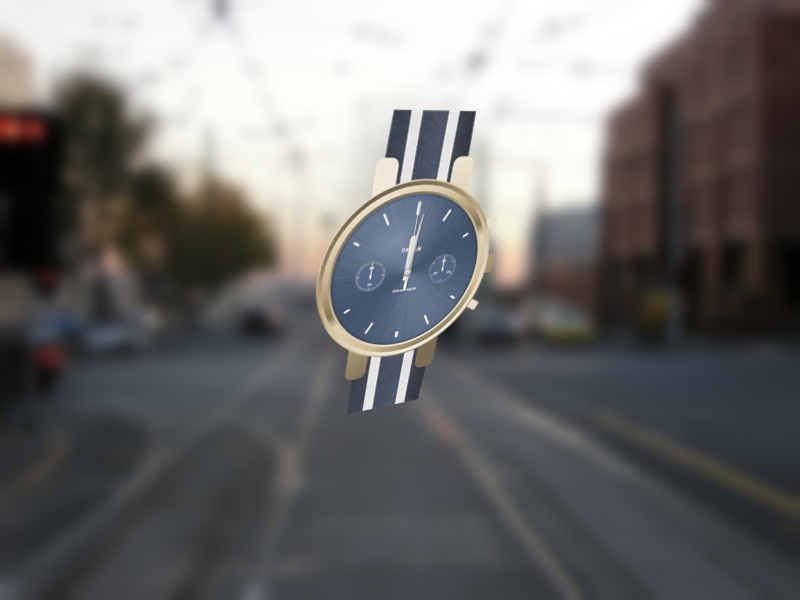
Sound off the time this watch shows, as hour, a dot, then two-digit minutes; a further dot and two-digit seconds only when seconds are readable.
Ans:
12.01
